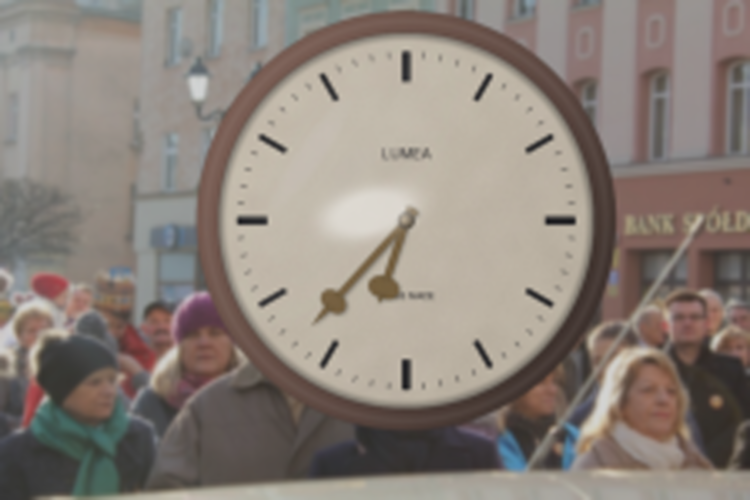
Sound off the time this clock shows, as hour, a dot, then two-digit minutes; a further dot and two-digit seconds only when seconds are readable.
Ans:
6.37
